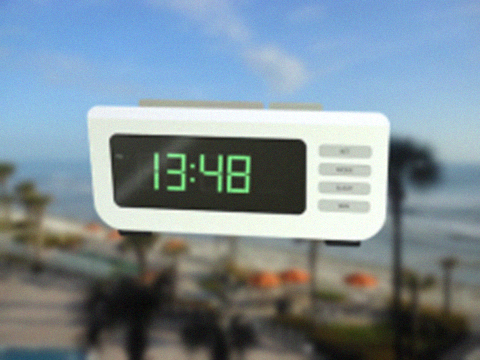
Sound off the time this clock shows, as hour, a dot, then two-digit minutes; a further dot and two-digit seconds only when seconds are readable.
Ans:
13.48
